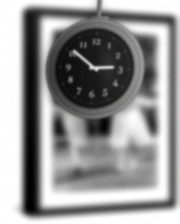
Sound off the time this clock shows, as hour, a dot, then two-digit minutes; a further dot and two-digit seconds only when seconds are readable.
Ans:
2.51
